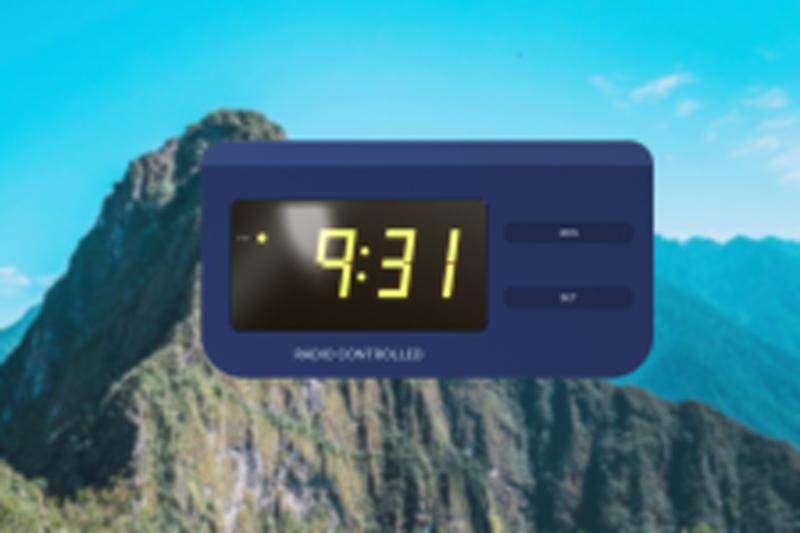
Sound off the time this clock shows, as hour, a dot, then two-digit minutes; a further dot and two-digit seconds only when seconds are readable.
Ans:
9.31
